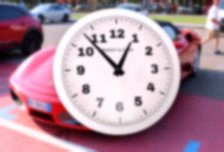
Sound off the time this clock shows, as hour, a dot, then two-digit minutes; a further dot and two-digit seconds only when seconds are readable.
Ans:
12.53
